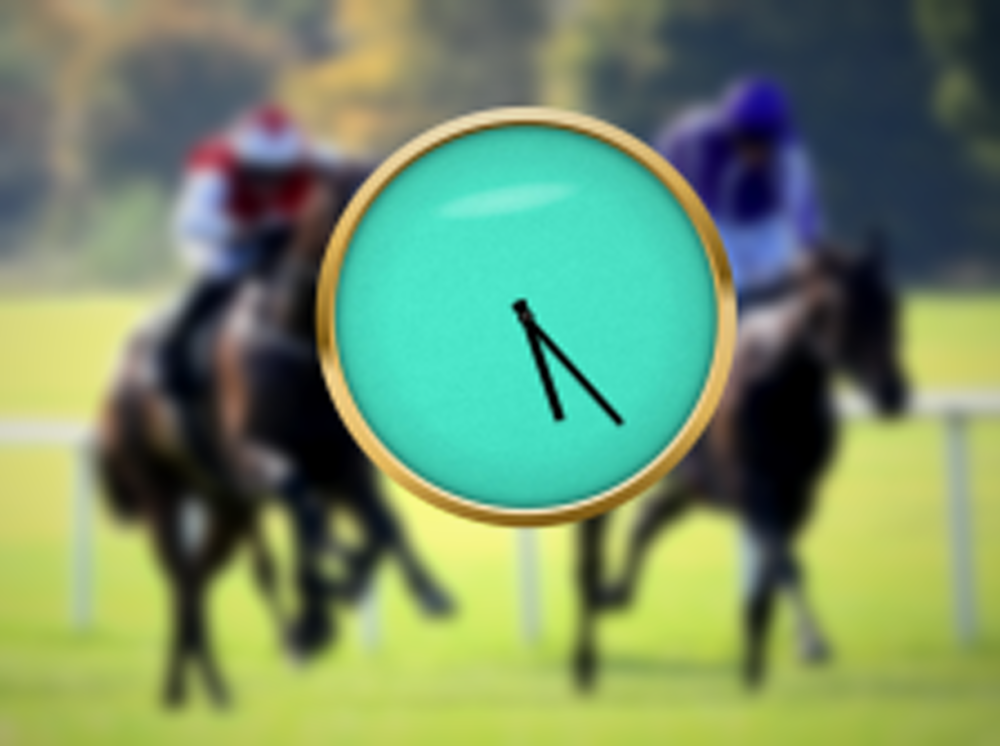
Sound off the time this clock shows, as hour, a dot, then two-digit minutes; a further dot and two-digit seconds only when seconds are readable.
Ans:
5.23
